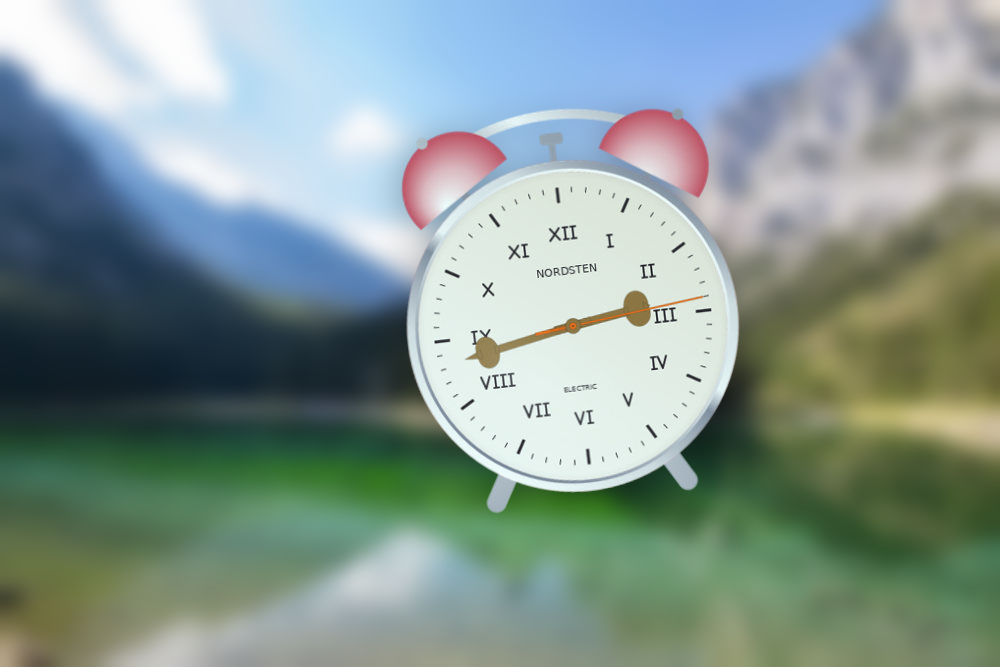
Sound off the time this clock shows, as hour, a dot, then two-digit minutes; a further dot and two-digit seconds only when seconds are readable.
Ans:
2.43.14
